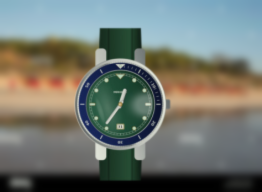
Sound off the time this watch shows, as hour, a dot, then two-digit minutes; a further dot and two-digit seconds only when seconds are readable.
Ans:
12.36
